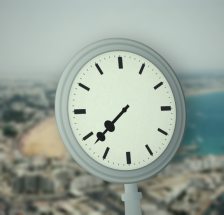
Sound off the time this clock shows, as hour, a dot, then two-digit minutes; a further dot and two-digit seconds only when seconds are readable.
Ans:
7.38
